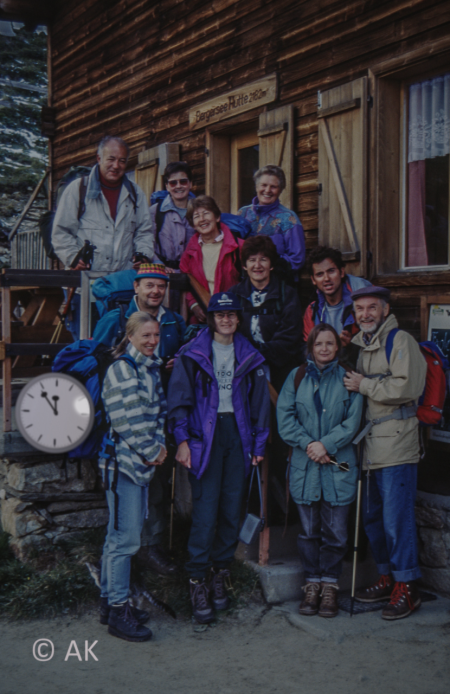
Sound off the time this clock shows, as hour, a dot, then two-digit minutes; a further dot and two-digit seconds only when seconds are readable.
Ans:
11.54
